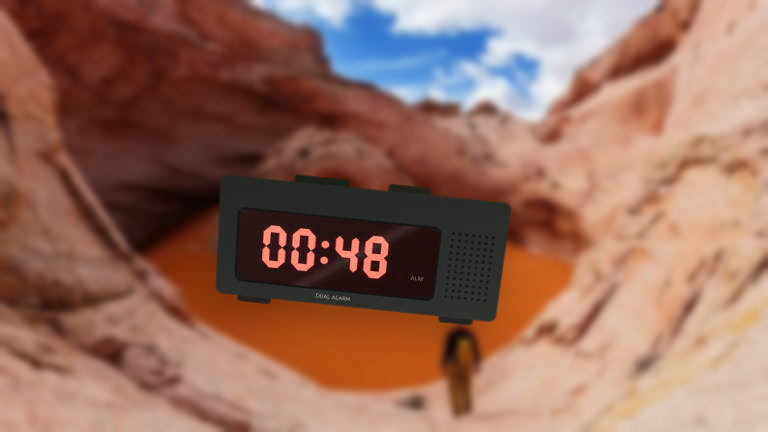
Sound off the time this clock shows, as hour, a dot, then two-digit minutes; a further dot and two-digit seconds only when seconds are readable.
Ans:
0.48
